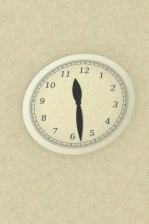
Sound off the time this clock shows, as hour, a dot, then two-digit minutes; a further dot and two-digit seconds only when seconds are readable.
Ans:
11.28
